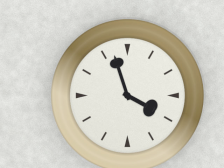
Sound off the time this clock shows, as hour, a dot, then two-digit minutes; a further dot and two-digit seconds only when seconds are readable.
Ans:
3.57
